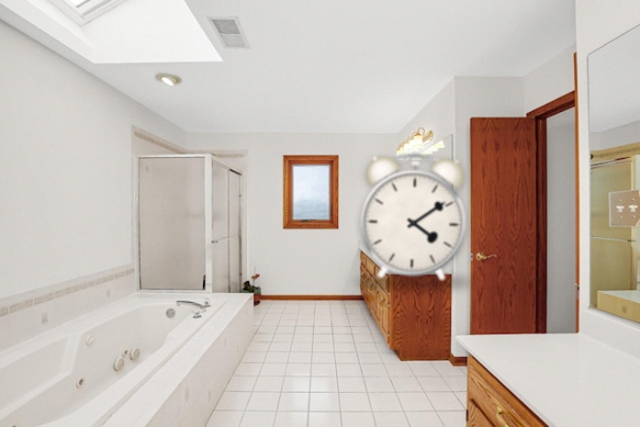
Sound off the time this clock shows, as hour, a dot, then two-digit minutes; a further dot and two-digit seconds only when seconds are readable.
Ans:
4.09
